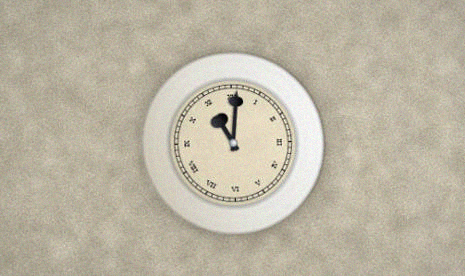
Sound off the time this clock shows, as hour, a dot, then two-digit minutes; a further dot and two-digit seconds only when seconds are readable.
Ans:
11.01
